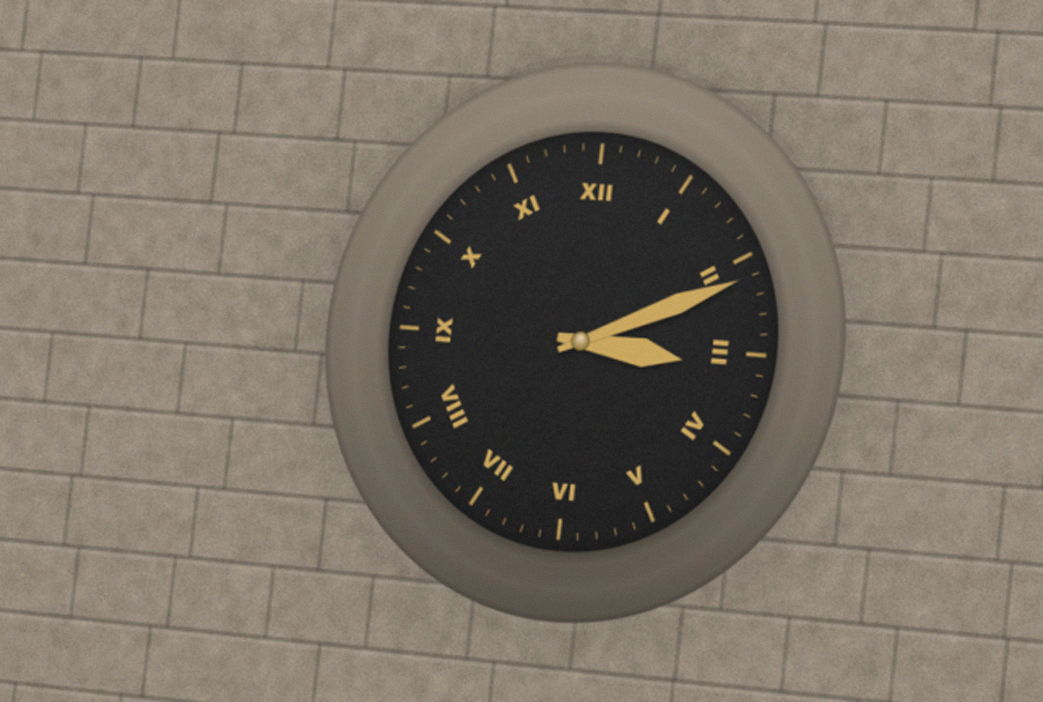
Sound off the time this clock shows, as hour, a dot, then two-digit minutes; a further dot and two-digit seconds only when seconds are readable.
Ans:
3.11
